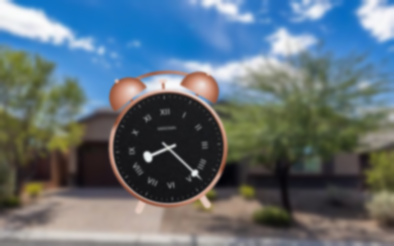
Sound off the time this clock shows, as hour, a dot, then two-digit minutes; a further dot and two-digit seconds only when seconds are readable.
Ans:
8.23
